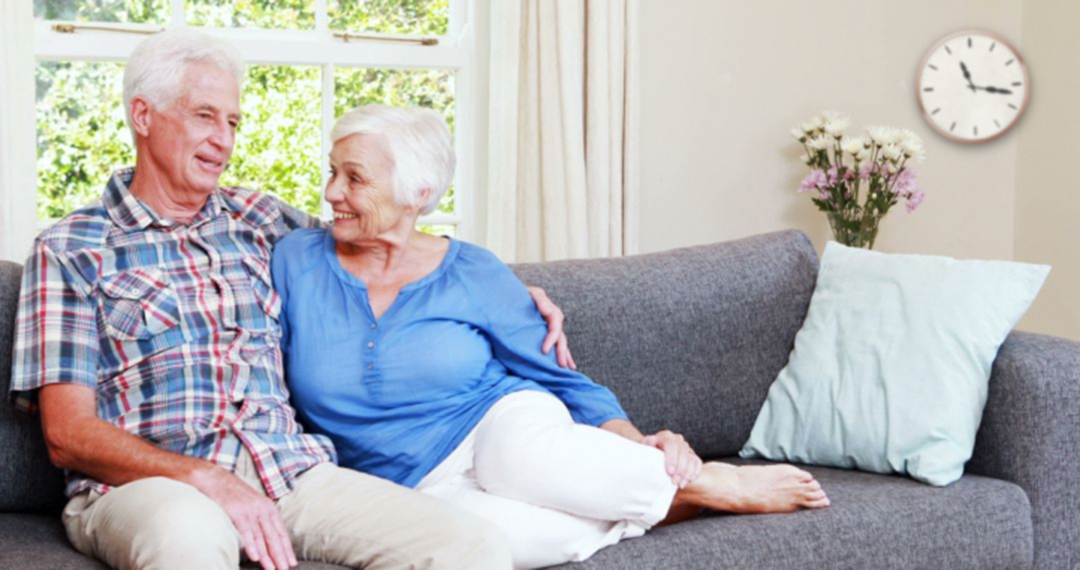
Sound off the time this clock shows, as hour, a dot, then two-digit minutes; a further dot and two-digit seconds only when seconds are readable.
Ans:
11.17
